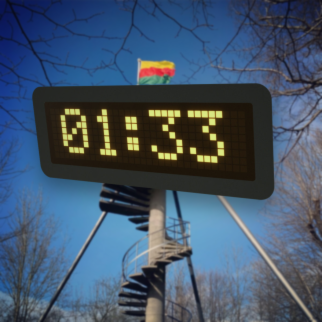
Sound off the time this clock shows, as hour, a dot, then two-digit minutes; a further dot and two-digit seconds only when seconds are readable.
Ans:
1.33
